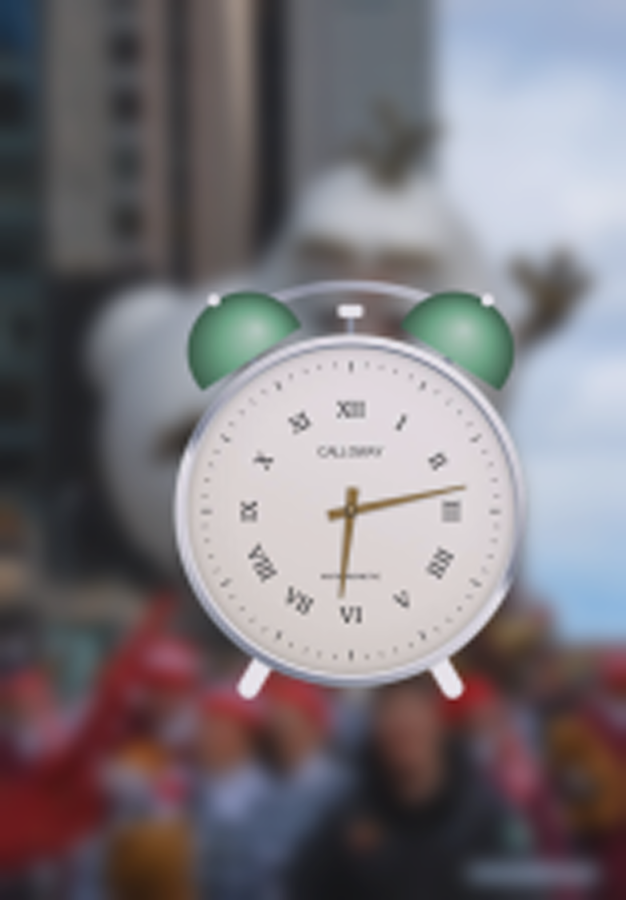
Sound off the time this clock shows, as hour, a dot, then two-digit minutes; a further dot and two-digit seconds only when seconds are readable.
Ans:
6.13
